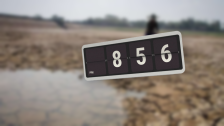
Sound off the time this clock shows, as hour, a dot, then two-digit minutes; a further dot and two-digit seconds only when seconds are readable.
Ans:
8.56
